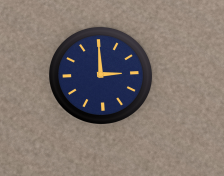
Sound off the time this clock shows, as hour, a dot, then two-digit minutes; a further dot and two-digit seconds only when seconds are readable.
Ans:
3.00
